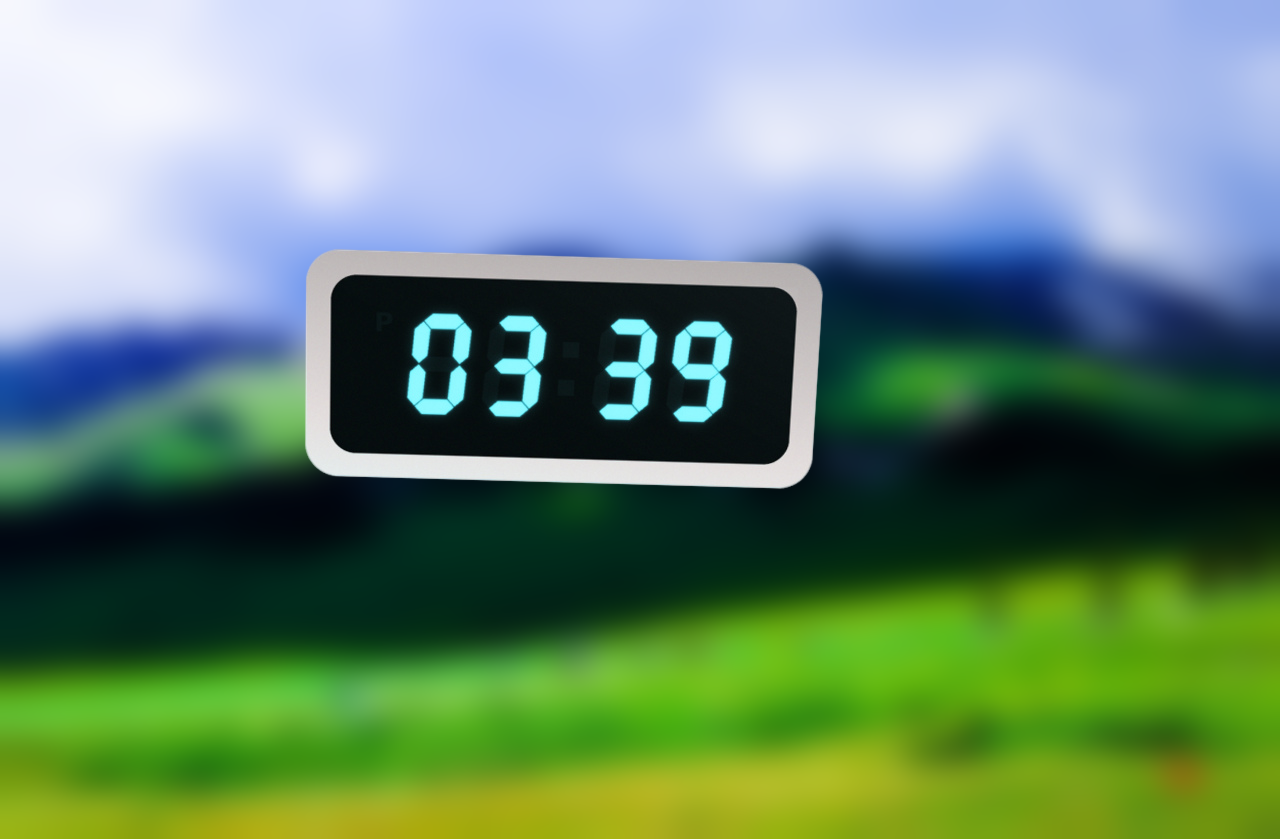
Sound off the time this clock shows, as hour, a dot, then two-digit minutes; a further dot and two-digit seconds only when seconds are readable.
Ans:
3.39
